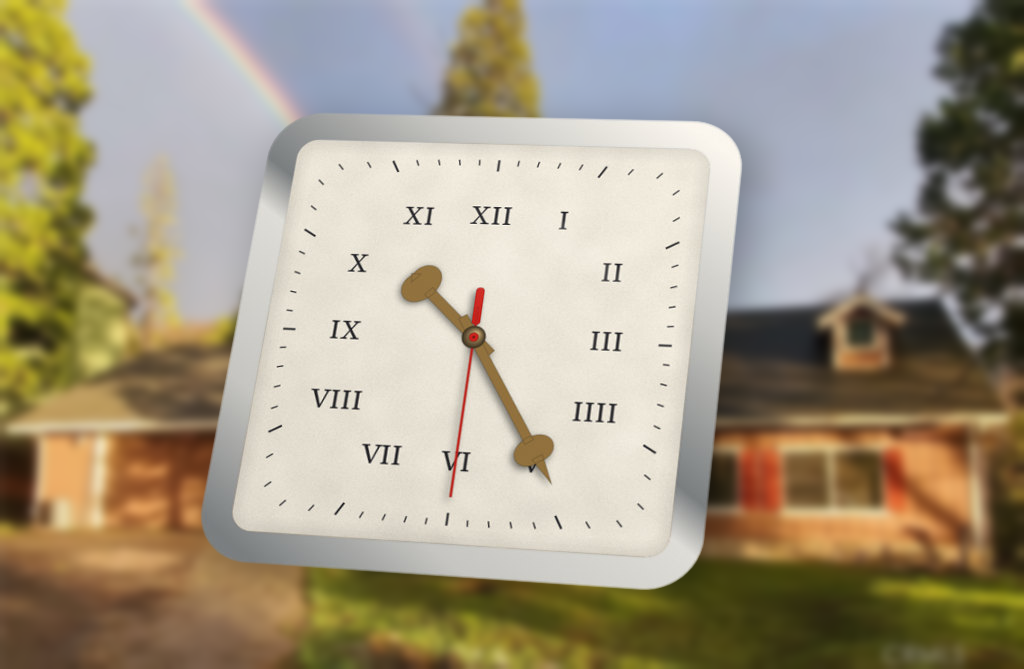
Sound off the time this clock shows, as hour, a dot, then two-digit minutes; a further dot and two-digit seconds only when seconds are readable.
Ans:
10.24.30
